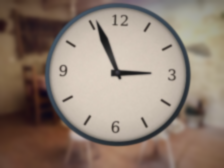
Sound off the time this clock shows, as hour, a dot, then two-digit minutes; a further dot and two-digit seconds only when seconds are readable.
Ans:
2.56
